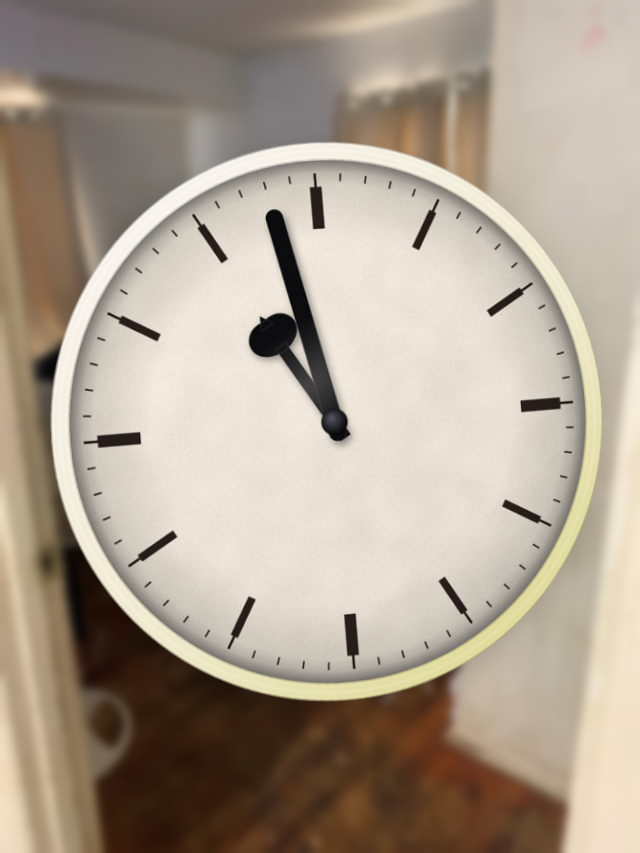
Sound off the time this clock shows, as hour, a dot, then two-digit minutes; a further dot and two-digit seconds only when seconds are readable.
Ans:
10.58
